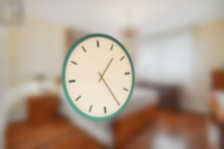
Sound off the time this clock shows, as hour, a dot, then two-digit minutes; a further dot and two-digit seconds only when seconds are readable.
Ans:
1.25
